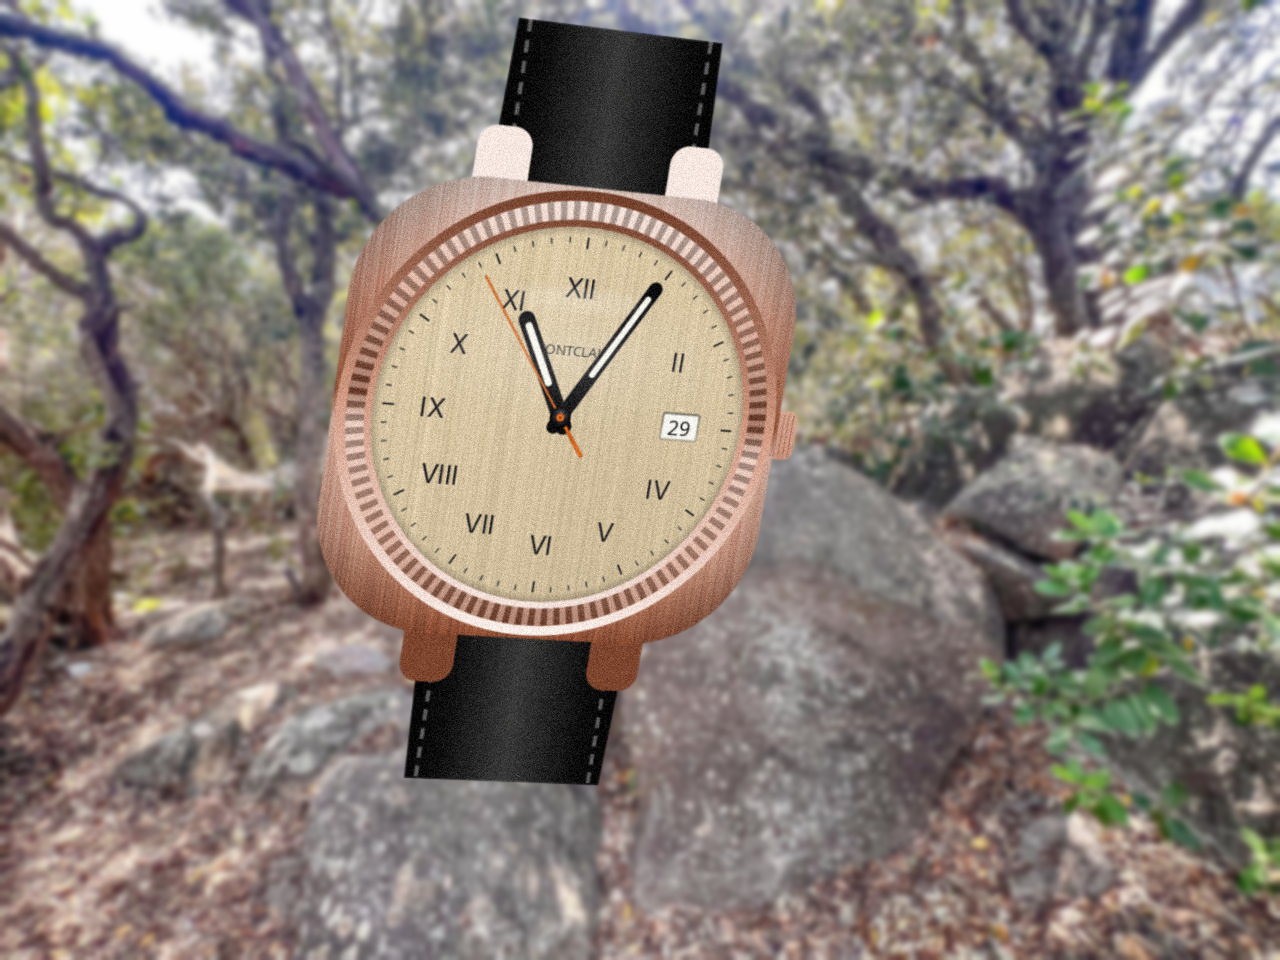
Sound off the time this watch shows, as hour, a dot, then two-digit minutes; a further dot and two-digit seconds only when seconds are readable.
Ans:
11.04.54
